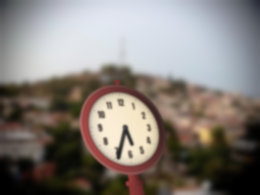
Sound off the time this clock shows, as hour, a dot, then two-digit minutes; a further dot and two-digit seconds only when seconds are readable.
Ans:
5.34
